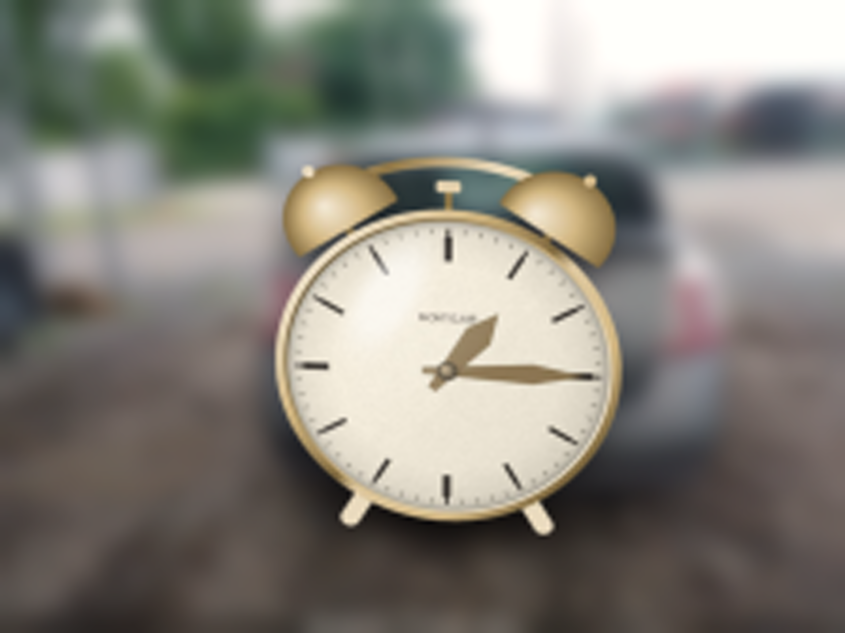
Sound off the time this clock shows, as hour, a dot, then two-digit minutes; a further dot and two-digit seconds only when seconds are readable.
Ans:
1.15
